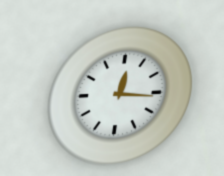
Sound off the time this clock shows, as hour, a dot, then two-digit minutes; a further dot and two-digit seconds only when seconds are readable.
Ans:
12.16
